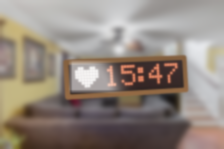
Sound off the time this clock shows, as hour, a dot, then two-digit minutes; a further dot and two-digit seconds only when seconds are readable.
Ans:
15.47
